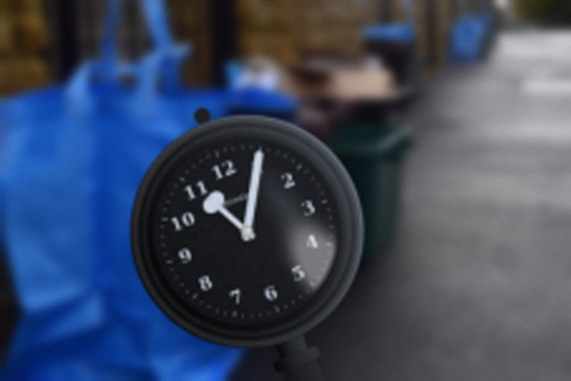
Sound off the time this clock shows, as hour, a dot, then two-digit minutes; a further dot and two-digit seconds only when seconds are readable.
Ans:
11.05
